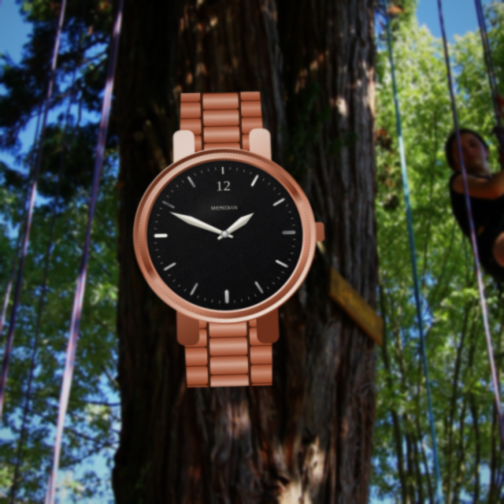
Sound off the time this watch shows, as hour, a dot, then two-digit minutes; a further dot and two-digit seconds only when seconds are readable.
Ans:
1.49
